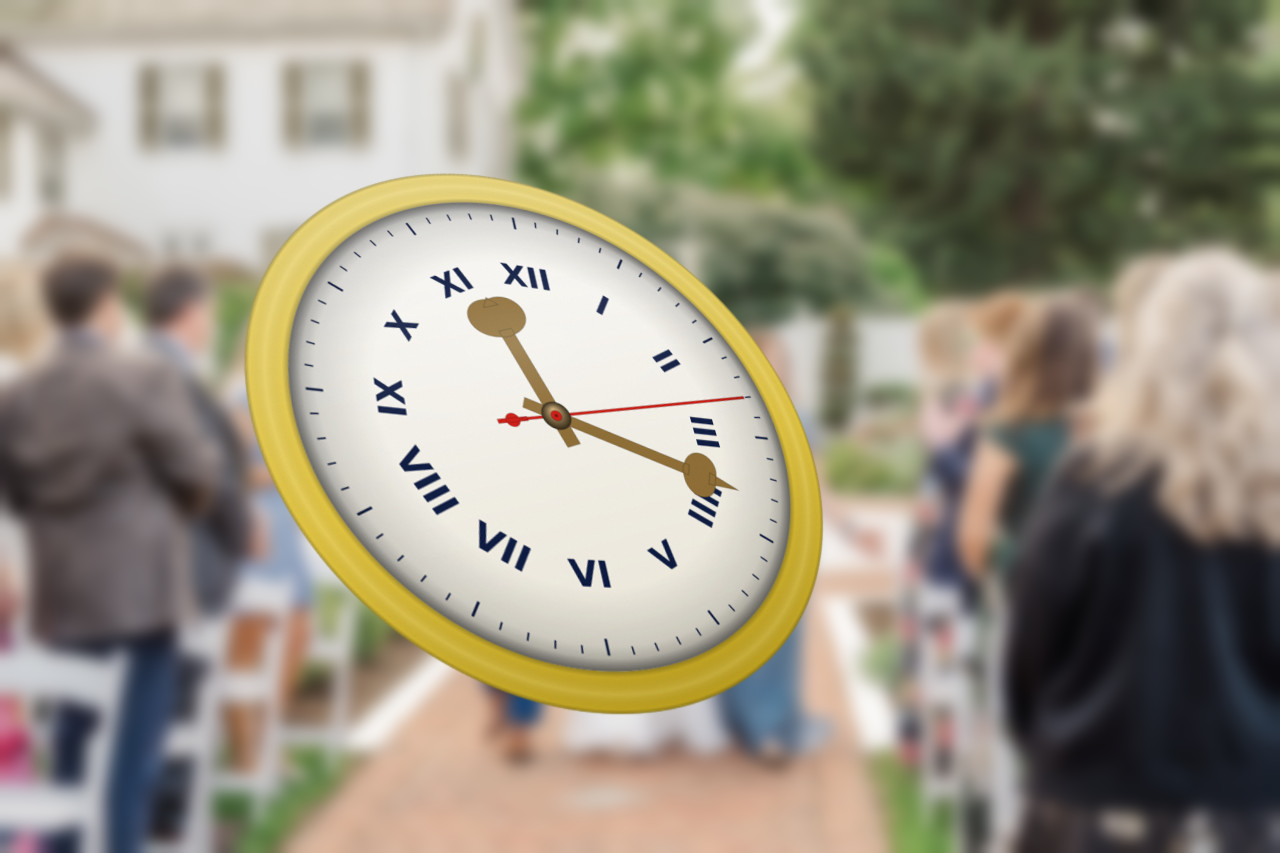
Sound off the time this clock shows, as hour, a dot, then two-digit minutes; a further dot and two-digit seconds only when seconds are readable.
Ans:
11.18.13
